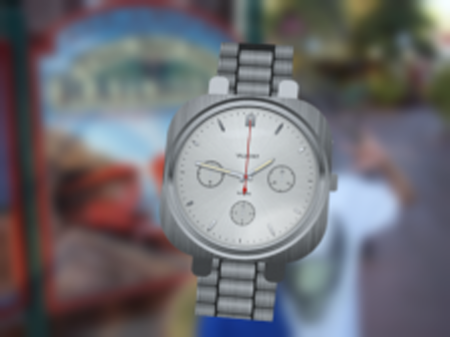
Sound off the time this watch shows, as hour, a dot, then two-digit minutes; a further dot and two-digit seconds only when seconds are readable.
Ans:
1.47
